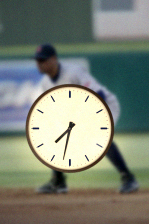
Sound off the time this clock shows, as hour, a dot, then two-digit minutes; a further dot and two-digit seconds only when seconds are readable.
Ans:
7.32
